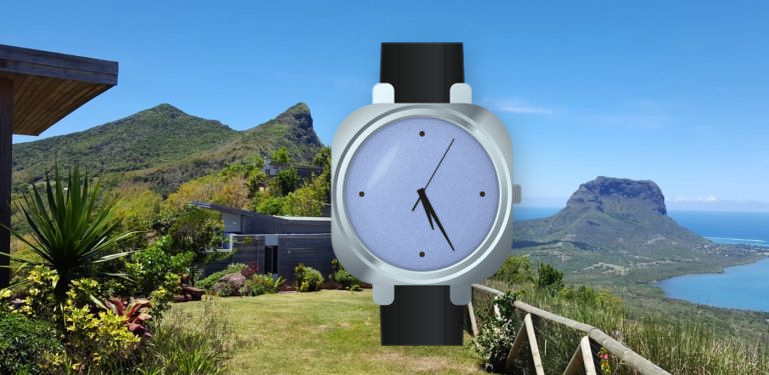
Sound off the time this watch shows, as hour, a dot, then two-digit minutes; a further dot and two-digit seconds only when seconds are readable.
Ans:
5.25.05
